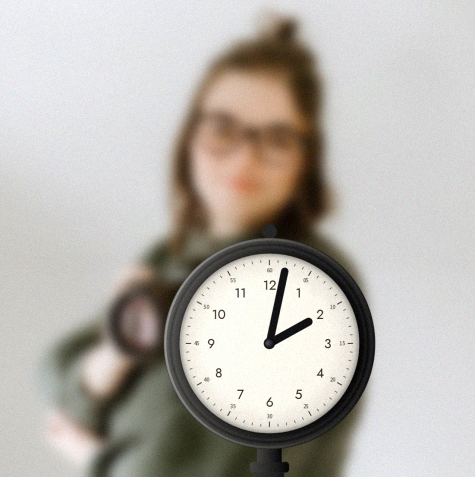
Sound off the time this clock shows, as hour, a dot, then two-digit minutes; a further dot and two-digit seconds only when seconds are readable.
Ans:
2.02
